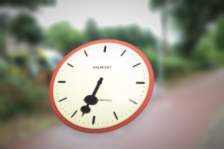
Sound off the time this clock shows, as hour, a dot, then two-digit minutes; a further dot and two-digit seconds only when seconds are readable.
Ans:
6.33
